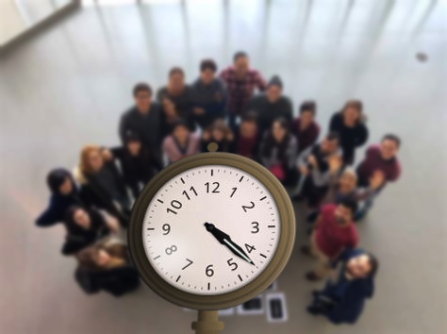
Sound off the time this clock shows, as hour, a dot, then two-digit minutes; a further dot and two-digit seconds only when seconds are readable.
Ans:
4.22
